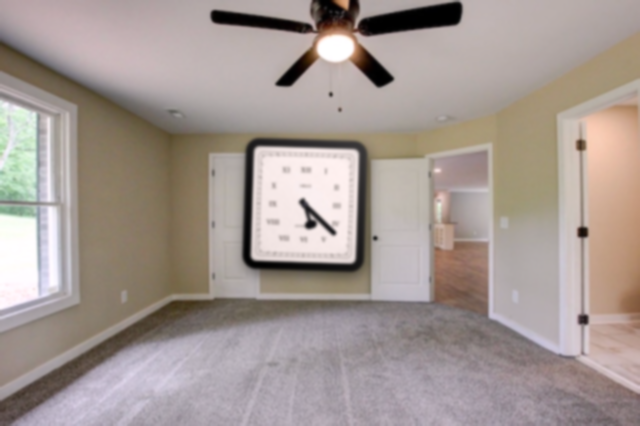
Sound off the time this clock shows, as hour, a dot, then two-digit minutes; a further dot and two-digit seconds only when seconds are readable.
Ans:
5.22
